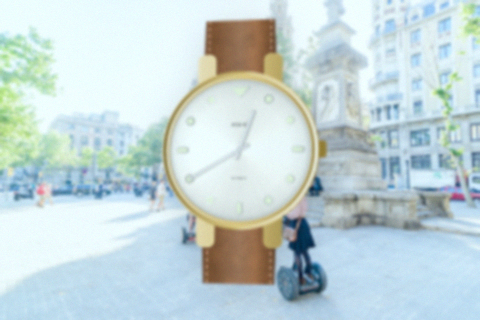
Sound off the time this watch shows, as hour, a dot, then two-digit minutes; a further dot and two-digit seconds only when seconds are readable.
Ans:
12.40
